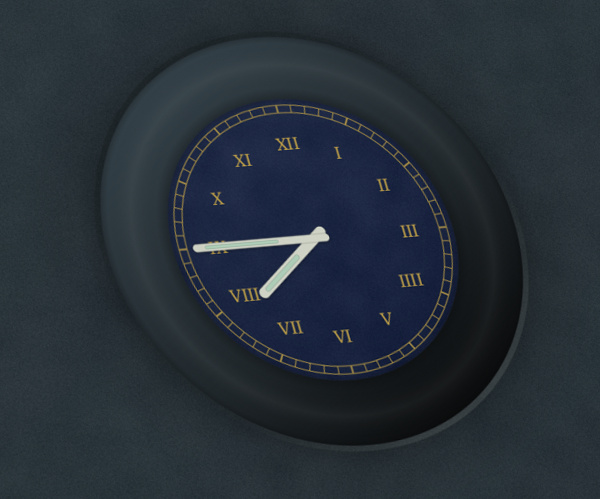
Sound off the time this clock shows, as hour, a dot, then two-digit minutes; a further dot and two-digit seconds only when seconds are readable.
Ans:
7.45
